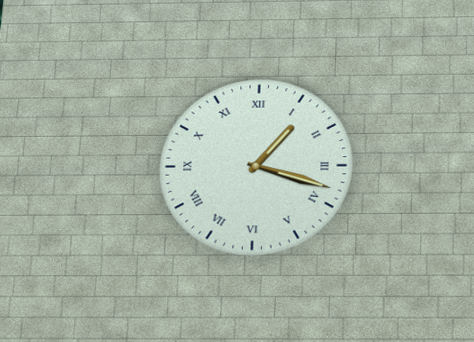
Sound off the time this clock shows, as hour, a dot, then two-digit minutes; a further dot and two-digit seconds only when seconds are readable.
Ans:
1.18
